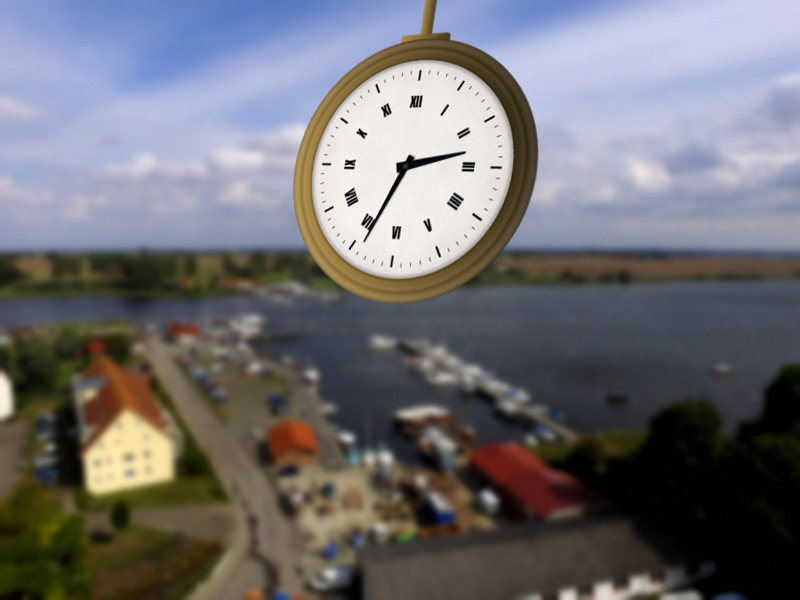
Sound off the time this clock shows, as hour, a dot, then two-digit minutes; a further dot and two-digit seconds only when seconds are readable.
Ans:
2.34
